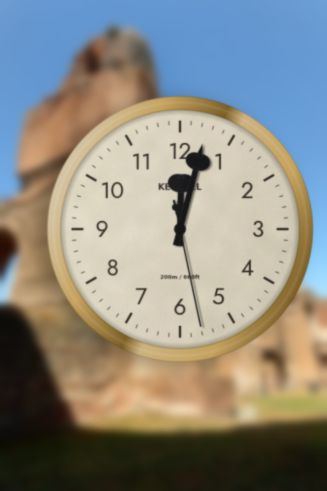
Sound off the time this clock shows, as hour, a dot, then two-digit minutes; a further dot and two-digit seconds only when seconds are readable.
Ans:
12.02.28
